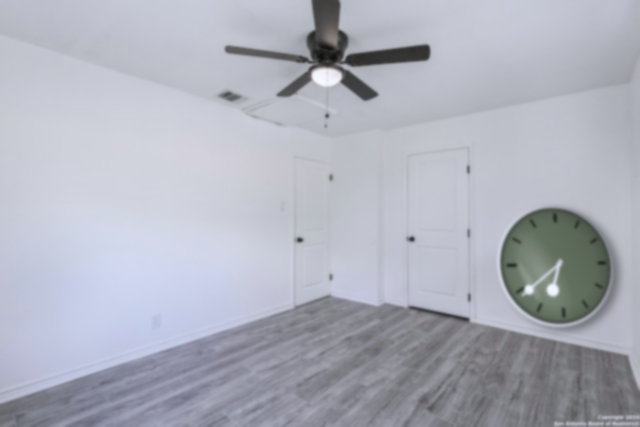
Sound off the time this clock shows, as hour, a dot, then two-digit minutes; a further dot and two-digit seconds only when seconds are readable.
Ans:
6.39
